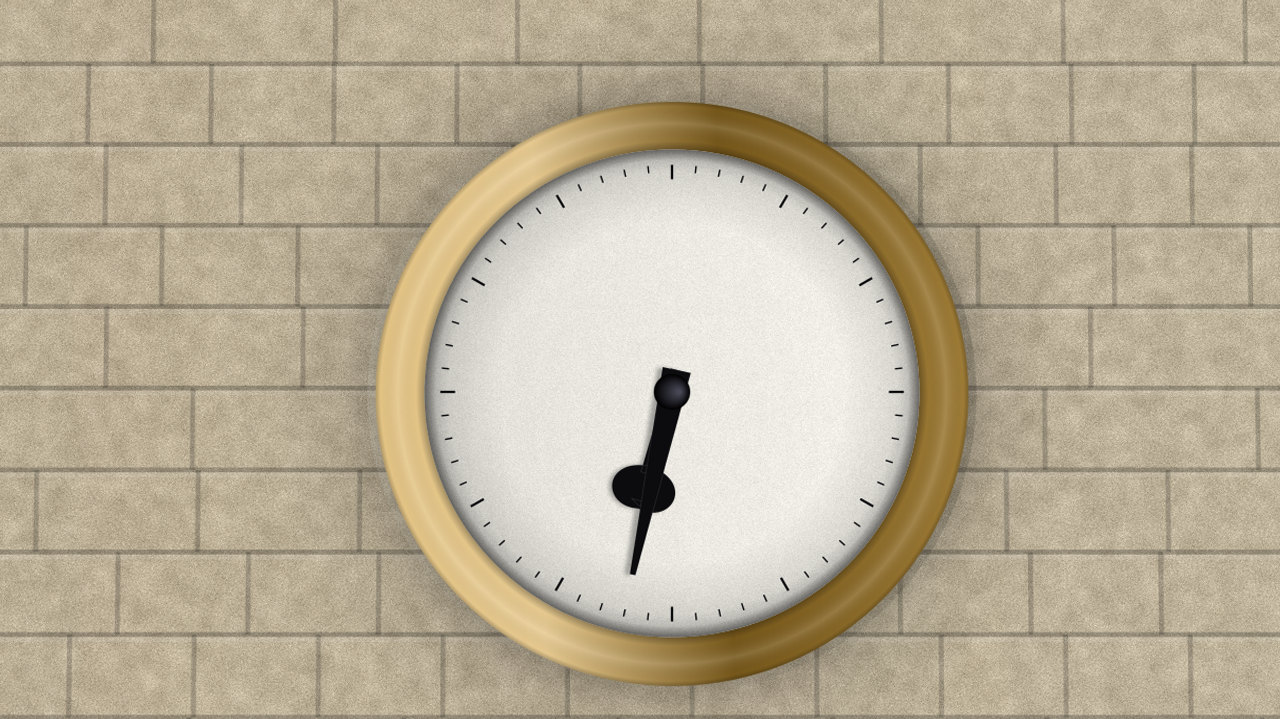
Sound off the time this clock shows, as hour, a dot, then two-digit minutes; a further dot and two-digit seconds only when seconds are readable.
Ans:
6.32
